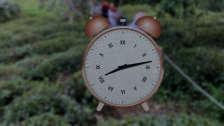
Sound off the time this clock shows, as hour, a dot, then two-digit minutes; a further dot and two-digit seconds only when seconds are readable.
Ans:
8.13
